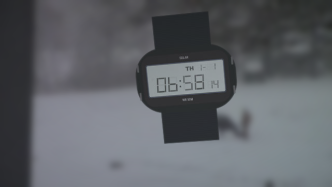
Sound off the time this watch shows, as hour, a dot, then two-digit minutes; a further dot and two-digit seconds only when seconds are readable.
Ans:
6.58.14
